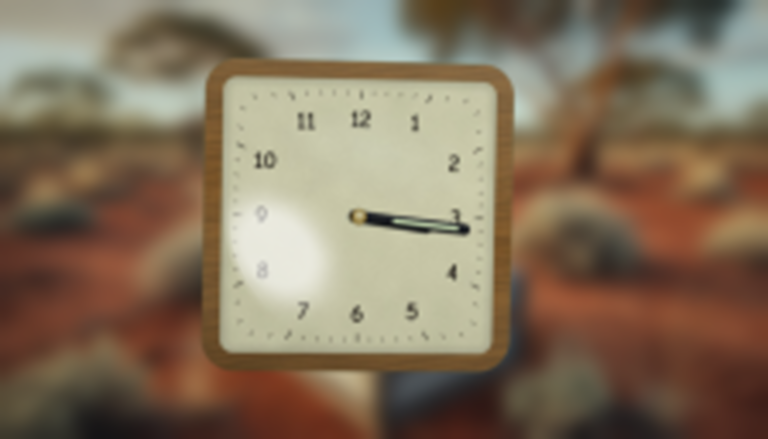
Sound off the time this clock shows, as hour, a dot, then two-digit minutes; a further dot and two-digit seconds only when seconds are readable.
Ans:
3.16
